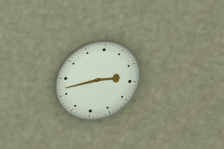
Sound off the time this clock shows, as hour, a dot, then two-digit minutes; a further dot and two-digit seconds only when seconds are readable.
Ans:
2.42
